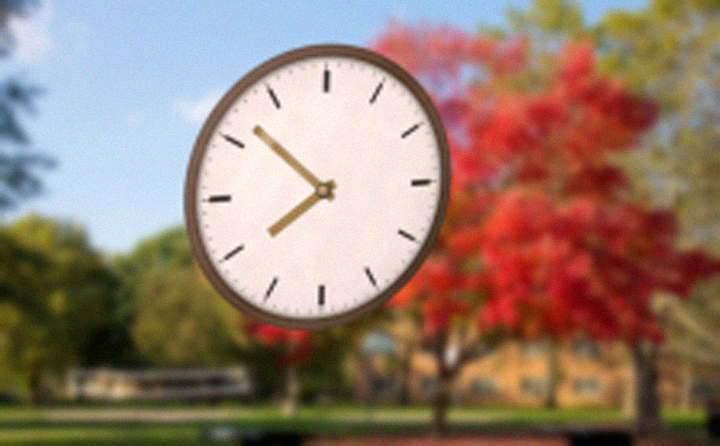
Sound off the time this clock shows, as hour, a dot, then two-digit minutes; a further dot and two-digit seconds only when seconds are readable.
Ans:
7.52
